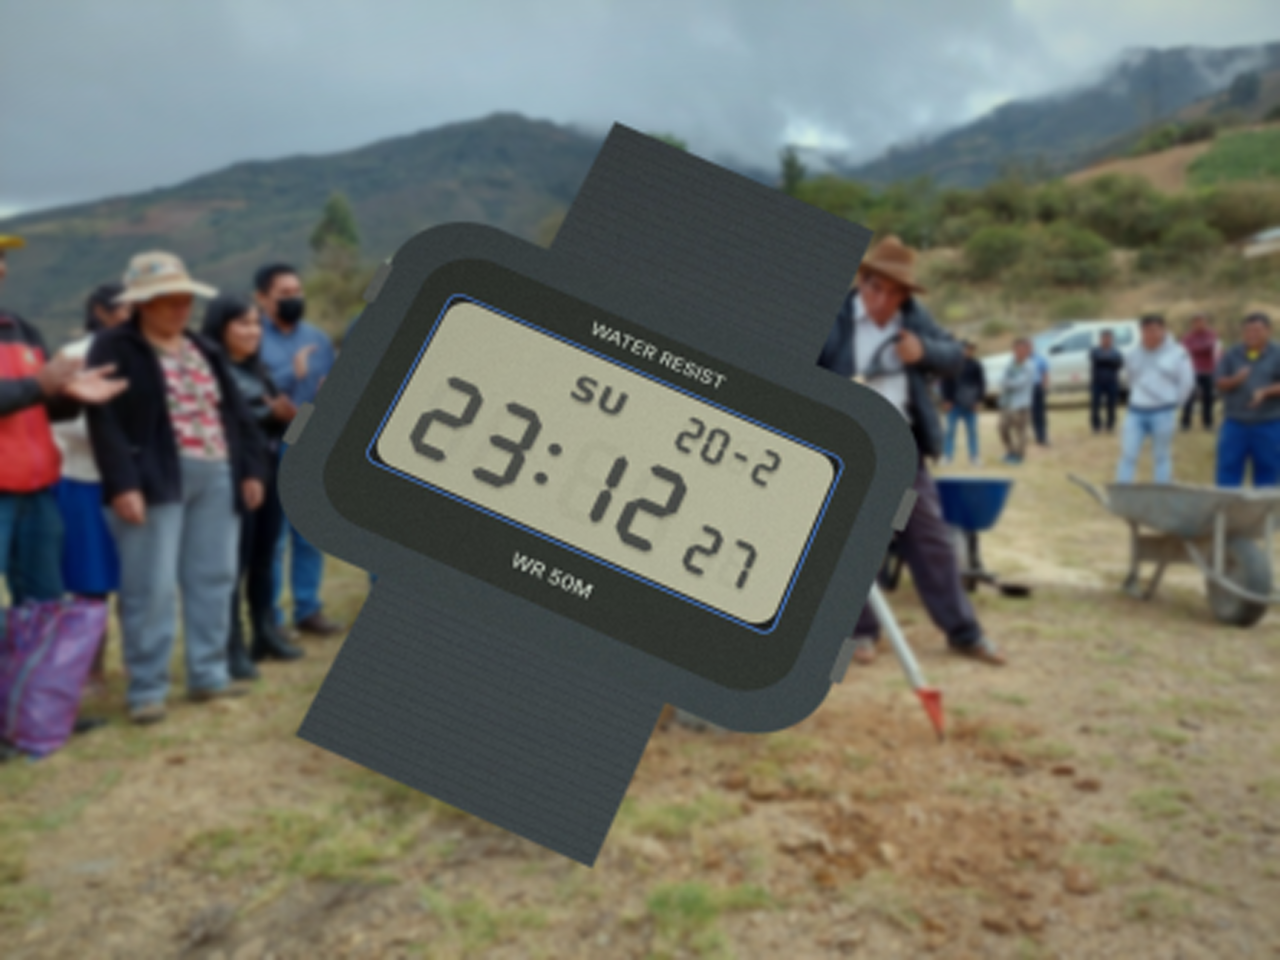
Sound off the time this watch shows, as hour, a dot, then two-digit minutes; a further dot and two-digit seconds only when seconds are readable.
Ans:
23.12.27
